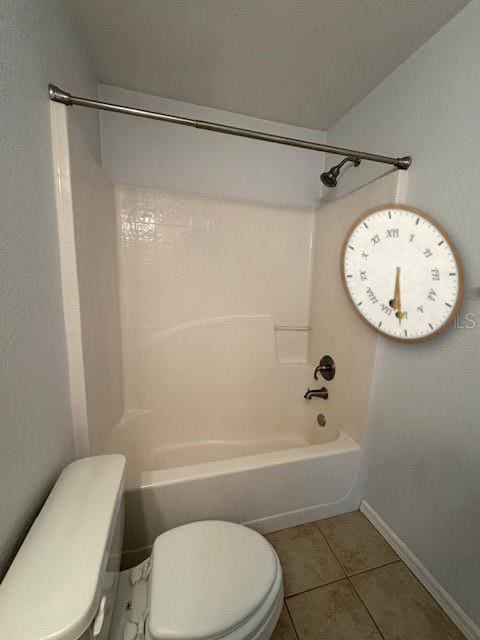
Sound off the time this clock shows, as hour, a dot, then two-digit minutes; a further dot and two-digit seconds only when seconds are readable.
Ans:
6.31
